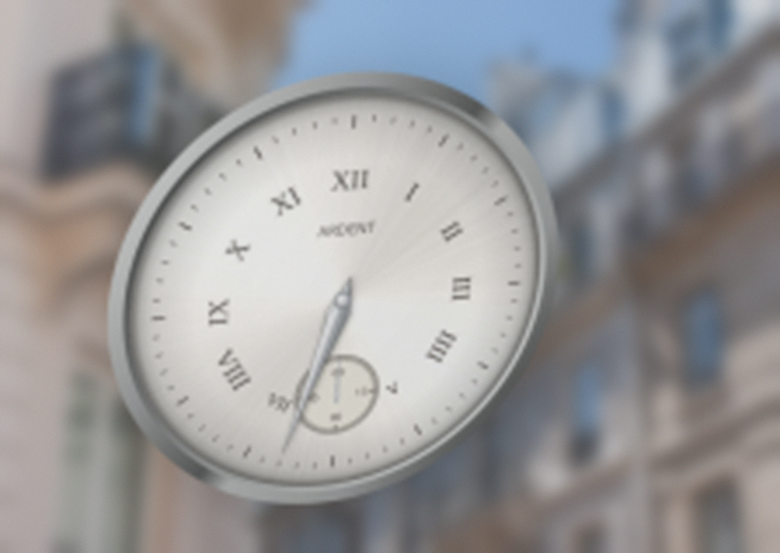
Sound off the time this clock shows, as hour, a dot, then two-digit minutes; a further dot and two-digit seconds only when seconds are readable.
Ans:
6.33
